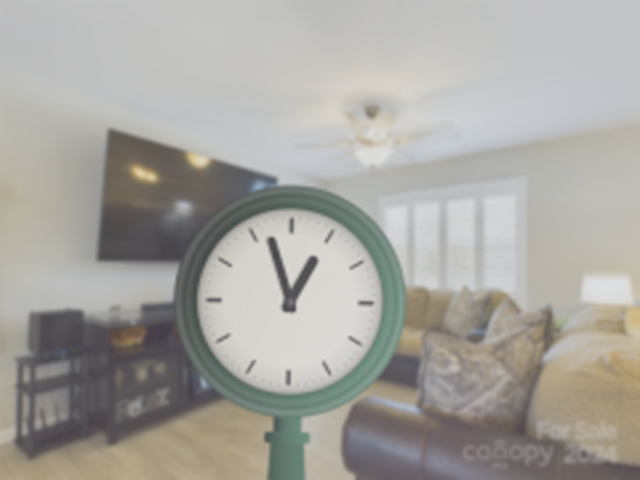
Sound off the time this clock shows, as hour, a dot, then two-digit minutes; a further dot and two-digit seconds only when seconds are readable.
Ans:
12.57
